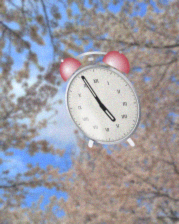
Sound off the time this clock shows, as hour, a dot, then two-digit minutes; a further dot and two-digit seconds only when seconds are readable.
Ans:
4.56
